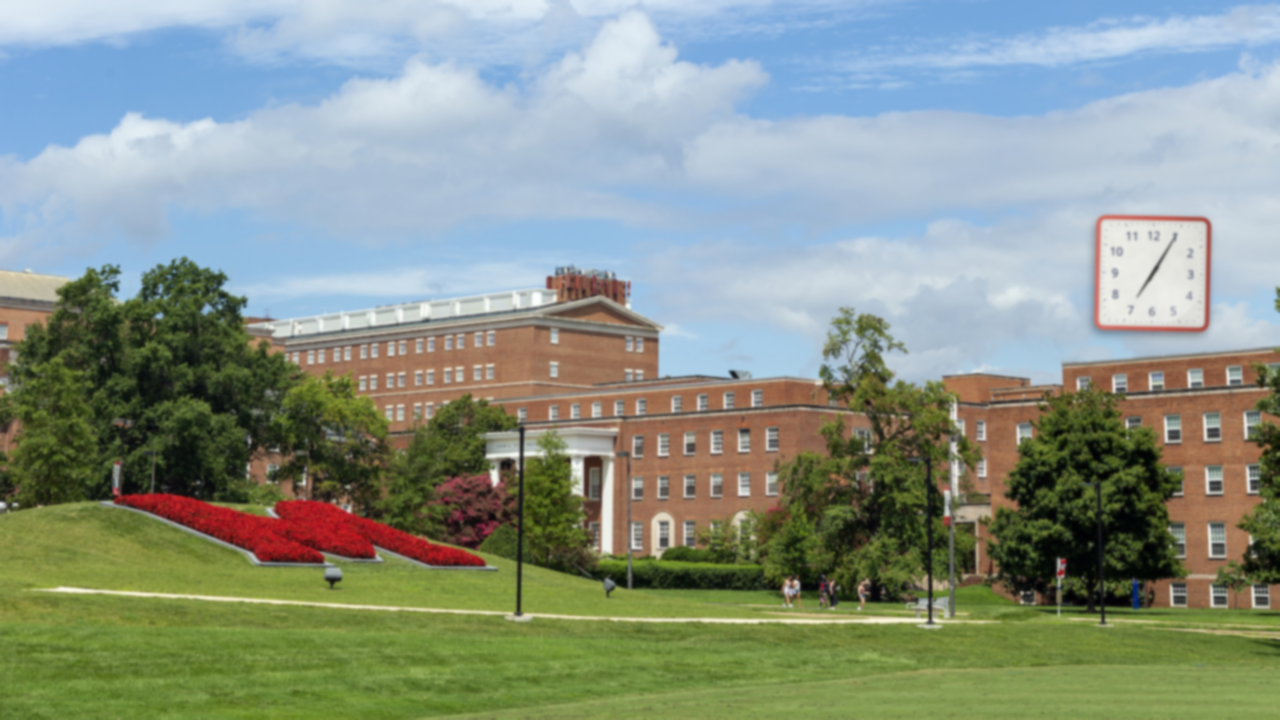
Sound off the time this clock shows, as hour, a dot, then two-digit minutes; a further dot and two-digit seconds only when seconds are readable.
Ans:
7.05
